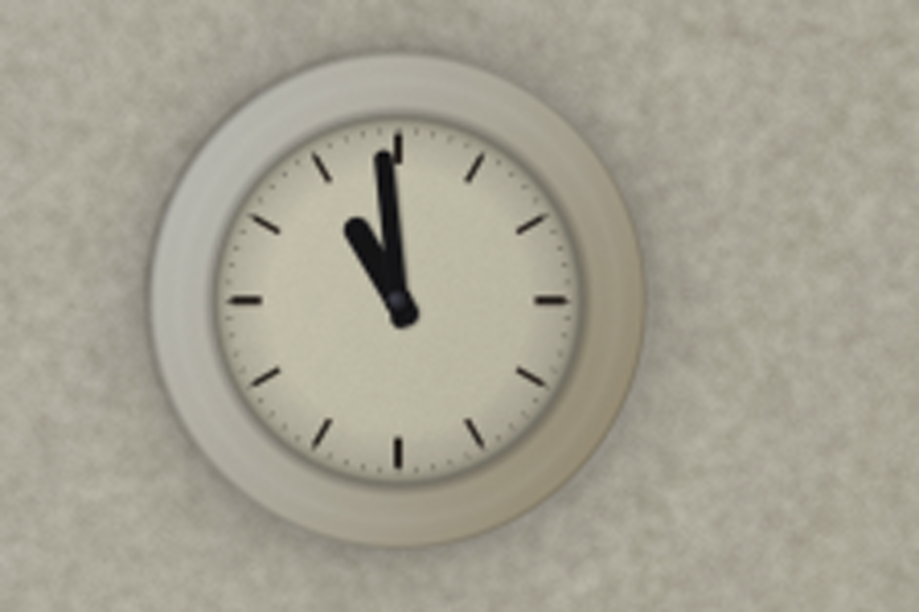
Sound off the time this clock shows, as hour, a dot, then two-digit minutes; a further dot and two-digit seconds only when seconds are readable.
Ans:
10.59
